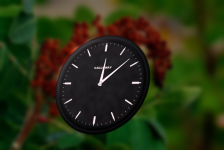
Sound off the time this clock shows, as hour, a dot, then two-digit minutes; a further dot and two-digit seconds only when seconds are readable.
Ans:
12.08
